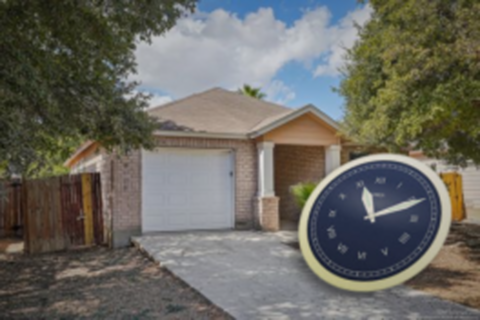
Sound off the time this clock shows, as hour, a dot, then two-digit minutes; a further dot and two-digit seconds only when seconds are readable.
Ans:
11.11
